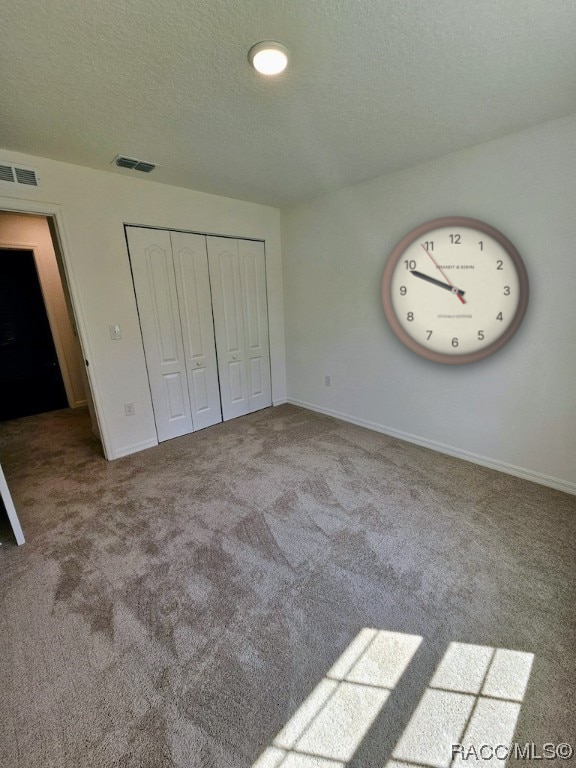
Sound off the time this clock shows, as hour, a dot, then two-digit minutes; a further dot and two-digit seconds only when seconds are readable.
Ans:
9.48.54
